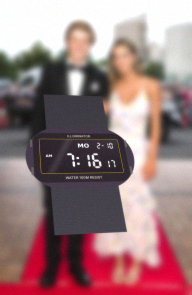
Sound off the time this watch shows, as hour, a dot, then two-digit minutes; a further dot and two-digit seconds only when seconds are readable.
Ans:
7.16.17
